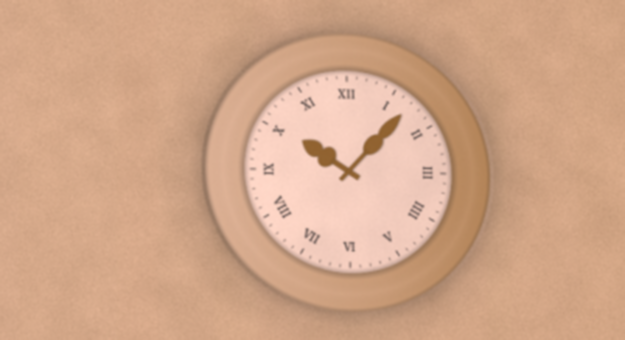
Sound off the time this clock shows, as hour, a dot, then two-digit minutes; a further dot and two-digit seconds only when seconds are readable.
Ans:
10.07
